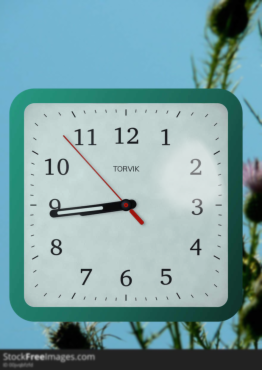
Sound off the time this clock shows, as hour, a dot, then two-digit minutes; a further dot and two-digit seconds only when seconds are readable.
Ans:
8.43.53
